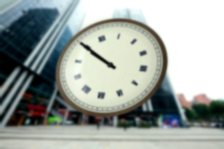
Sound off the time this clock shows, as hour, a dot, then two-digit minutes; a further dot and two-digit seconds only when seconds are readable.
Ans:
10.55
